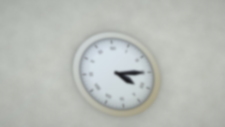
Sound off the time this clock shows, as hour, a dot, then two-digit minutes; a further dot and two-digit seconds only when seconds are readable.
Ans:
4.15
